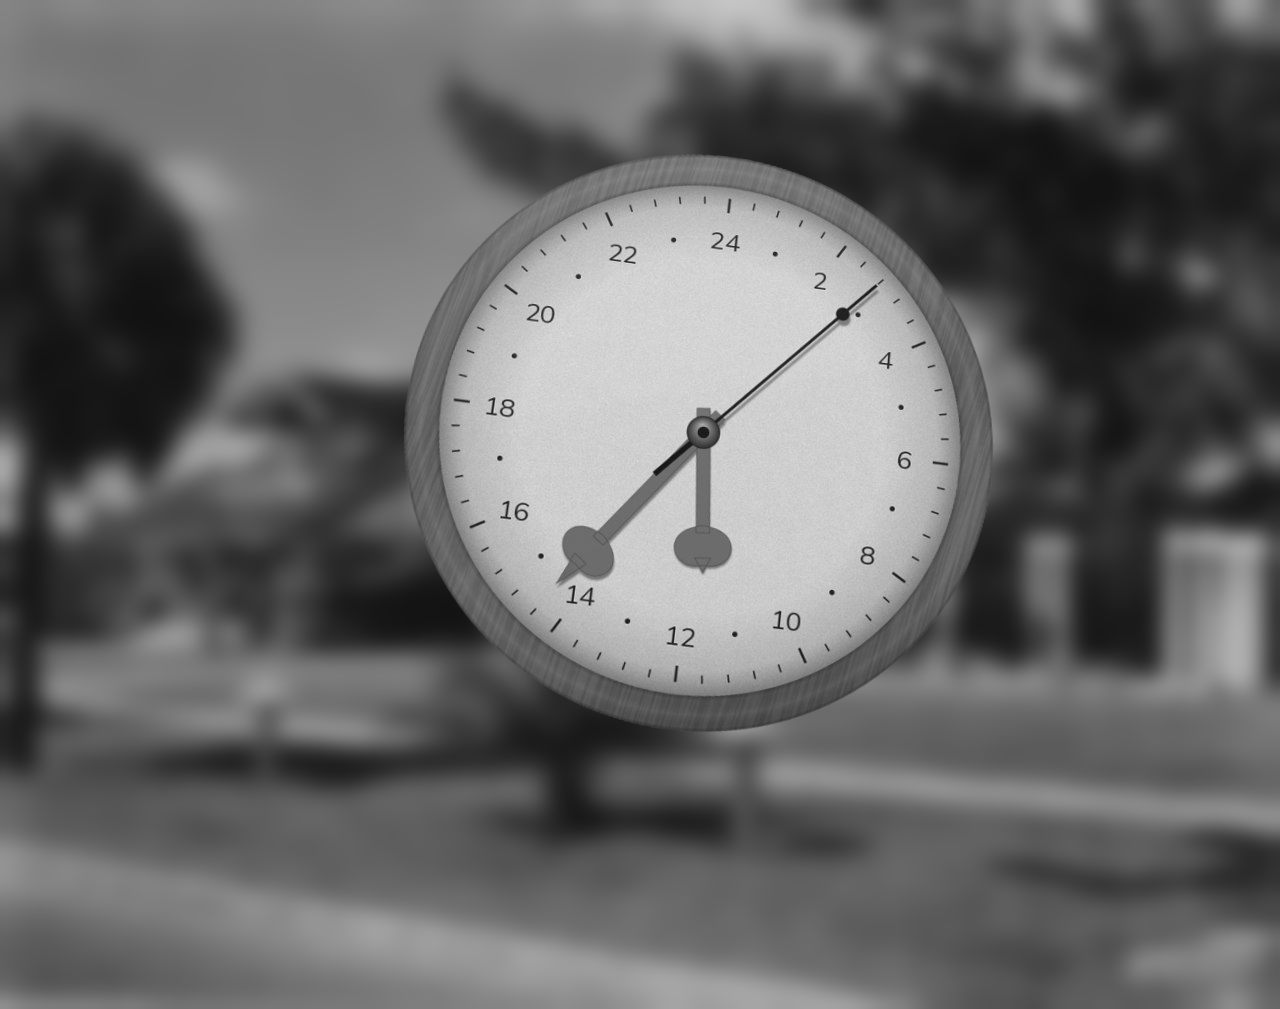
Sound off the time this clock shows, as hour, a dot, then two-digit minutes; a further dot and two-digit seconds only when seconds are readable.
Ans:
11.36.07
